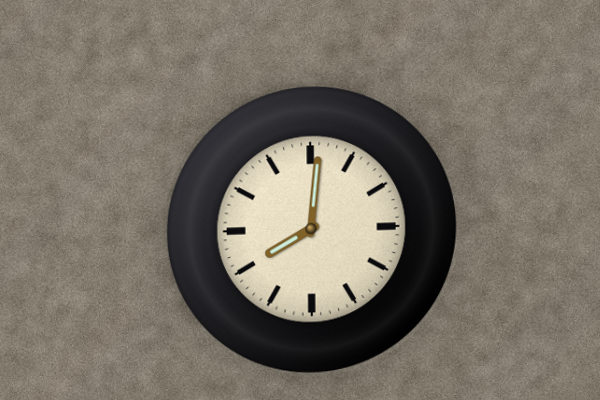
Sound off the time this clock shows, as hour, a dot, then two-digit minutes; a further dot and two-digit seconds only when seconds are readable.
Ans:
8.01
